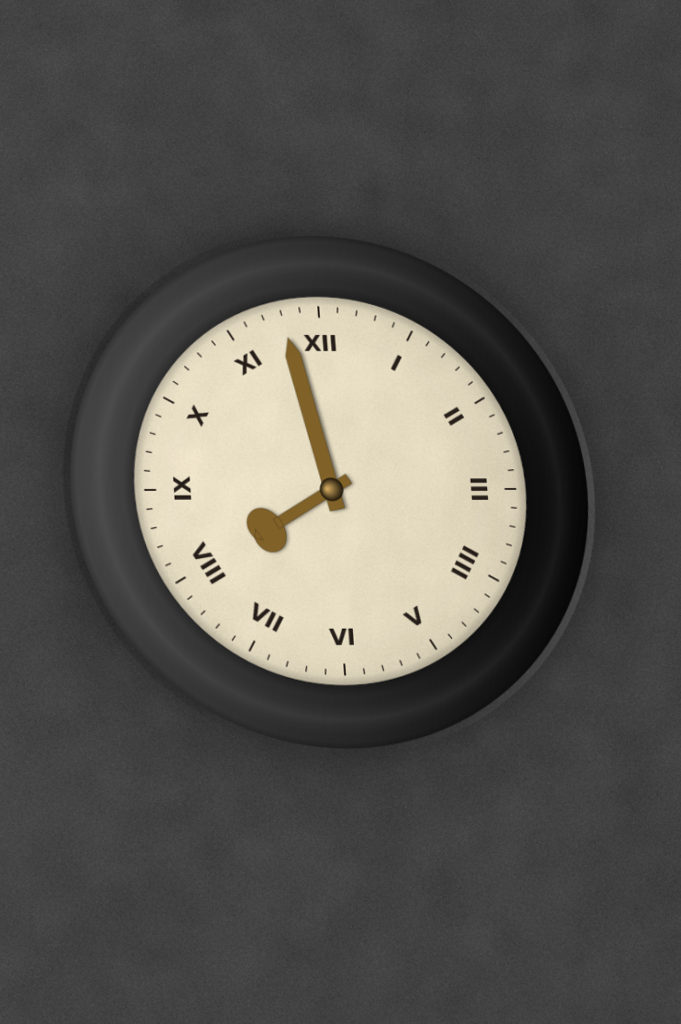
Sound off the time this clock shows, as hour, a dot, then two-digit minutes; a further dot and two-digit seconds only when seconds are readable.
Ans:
7.58
